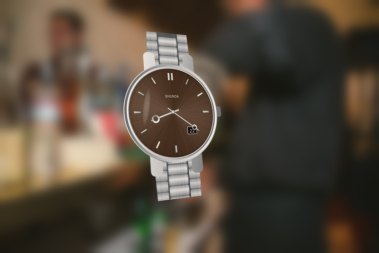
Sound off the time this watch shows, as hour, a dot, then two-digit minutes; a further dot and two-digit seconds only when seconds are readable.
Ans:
8.21
